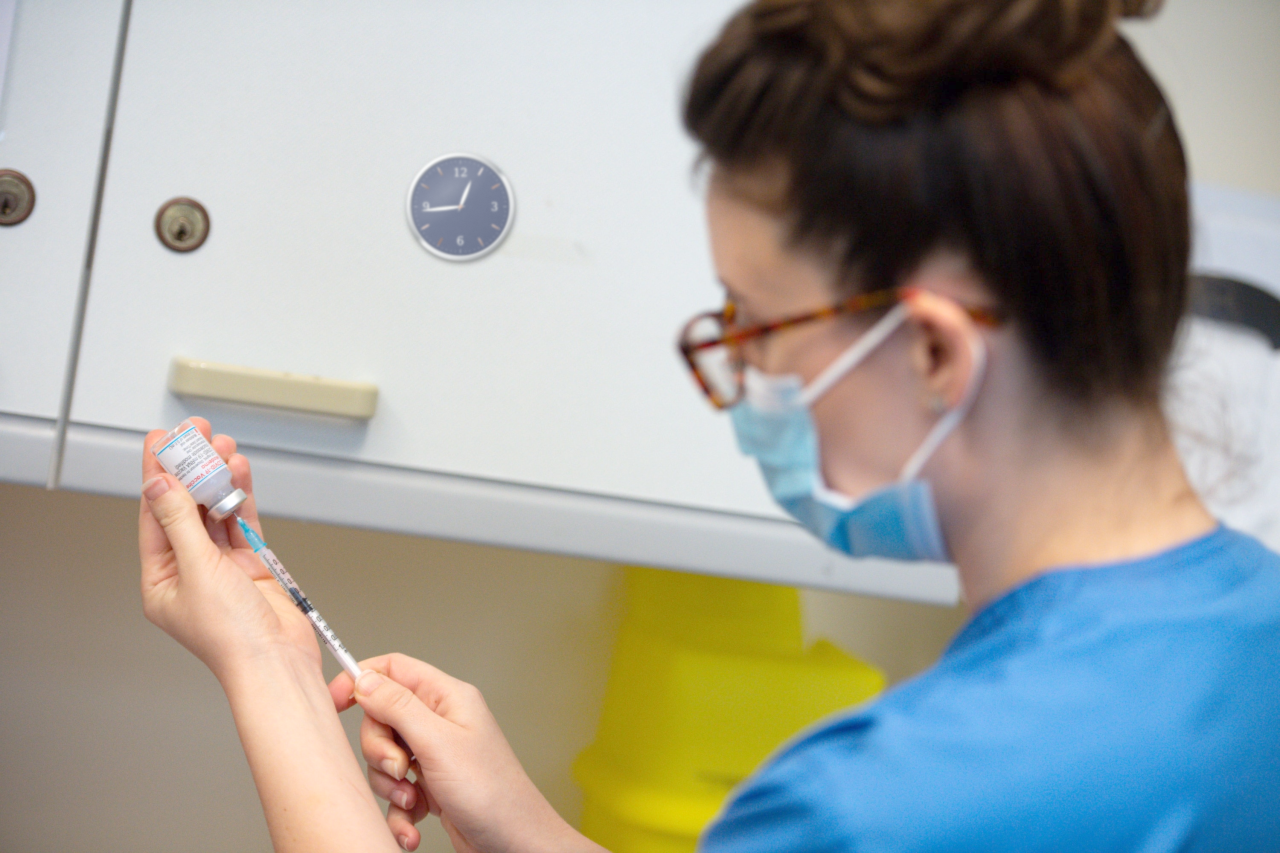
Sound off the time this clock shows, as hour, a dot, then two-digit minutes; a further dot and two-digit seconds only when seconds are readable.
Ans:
12.44
